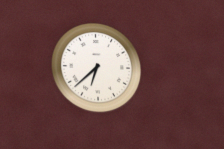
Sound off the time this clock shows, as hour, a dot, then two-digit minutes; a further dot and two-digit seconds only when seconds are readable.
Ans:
6.38
